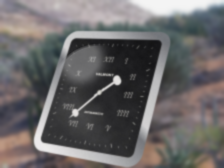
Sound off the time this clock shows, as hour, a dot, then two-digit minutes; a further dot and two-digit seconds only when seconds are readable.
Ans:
1.37
